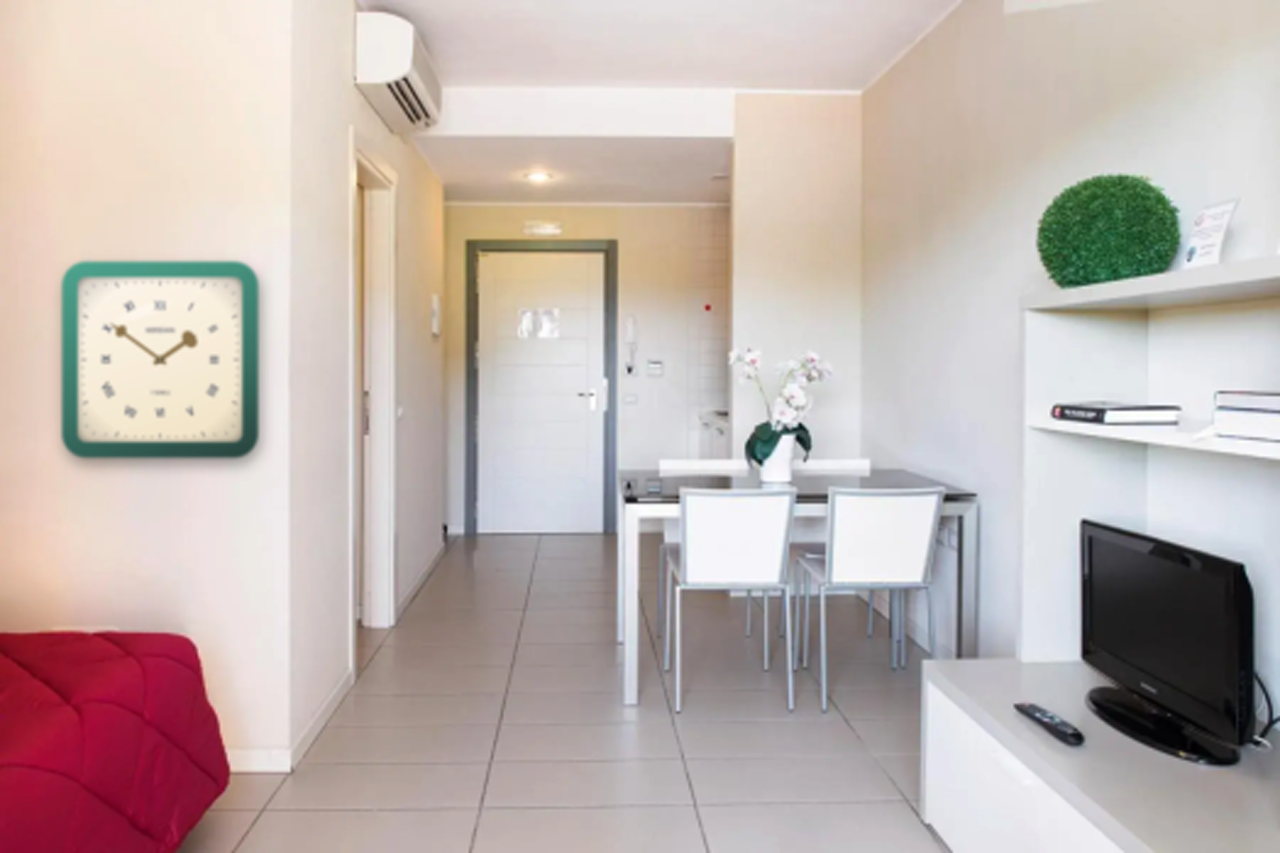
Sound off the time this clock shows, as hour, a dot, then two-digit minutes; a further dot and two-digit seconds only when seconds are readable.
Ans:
1.51
